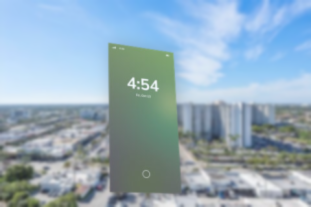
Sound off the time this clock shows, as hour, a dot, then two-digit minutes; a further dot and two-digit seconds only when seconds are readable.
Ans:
4.54
